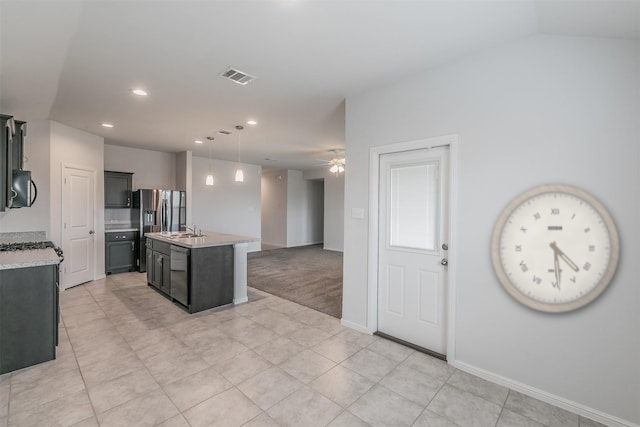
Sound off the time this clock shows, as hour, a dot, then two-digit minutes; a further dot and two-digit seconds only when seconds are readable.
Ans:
4.29
